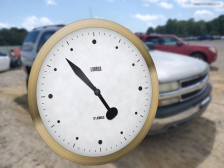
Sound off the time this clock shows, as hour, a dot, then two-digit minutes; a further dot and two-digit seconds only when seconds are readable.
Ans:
4.53
